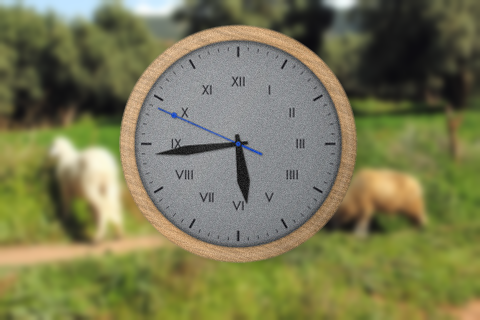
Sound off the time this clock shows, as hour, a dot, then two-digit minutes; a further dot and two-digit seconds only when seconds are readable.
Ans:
5.43.49
